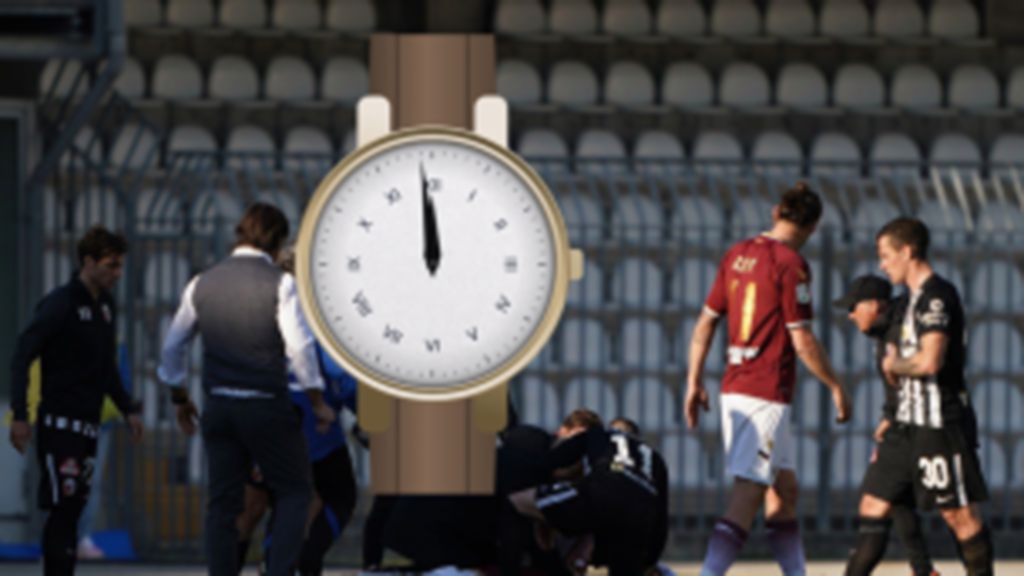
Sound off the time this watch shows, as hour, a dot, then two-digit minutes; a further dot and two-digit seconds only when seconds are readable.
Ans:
11.59
